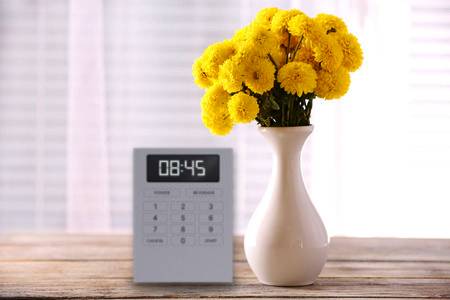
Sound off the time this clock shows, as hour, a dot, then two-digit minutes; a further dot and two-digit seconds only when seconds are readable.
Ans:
8.45
